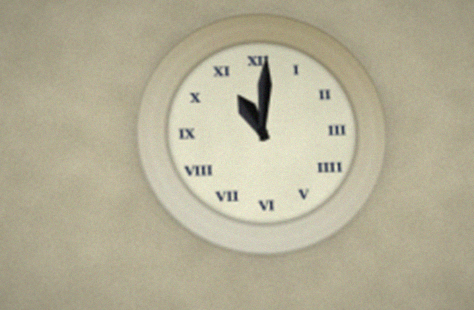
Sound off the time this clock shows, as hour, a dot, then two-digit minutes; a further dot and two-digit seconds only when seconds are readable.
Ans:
11.01
